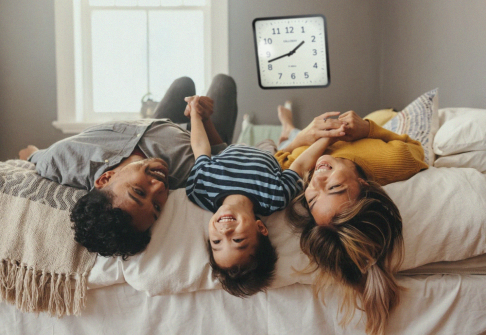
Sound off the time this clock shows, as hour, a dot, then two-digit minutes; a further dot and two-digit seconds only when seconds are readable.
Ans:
1.42
